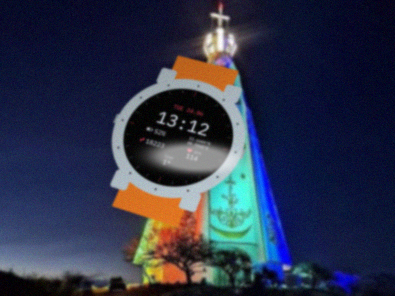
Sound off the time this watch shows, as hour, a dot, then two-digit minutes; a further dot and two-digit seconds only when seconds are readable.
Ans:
13.12
